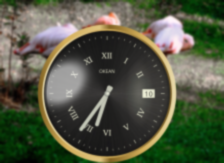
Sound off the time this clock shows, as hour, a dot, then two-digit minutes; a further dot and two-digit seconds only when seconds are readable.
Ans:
6.36
